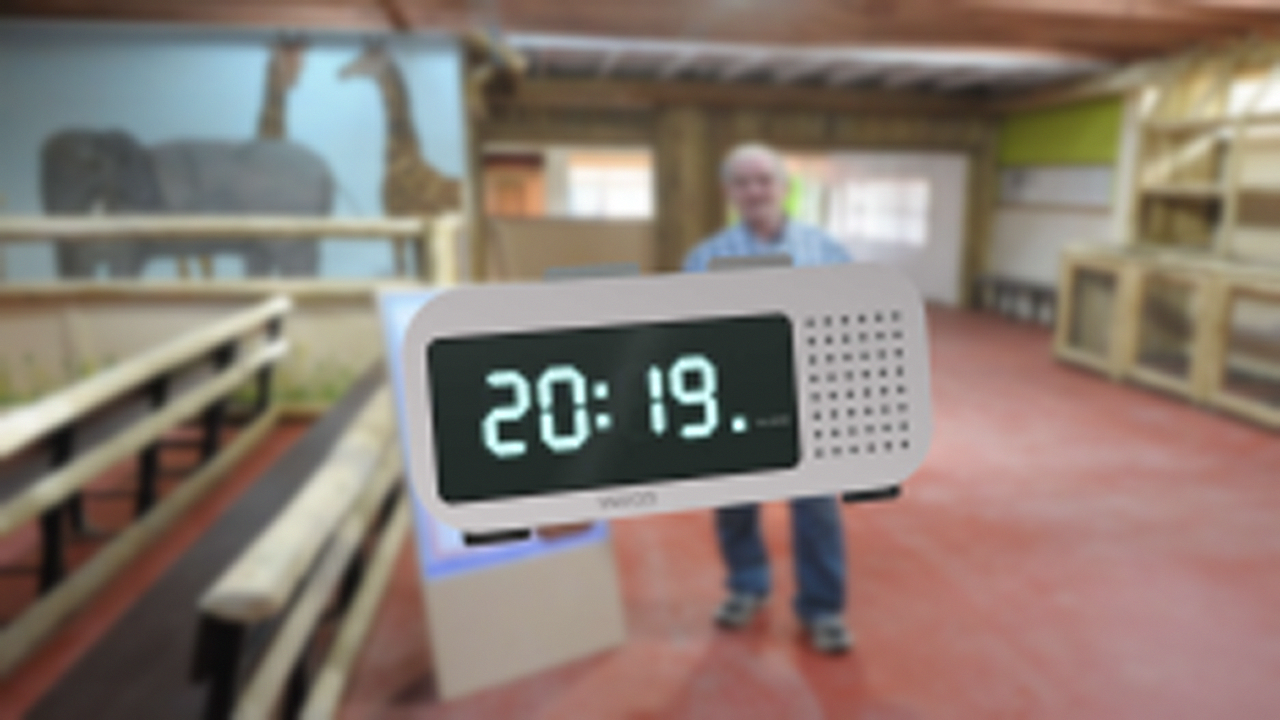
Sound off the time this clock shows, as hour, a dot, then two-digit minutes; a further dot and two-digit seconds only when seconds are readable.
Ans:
20.19
